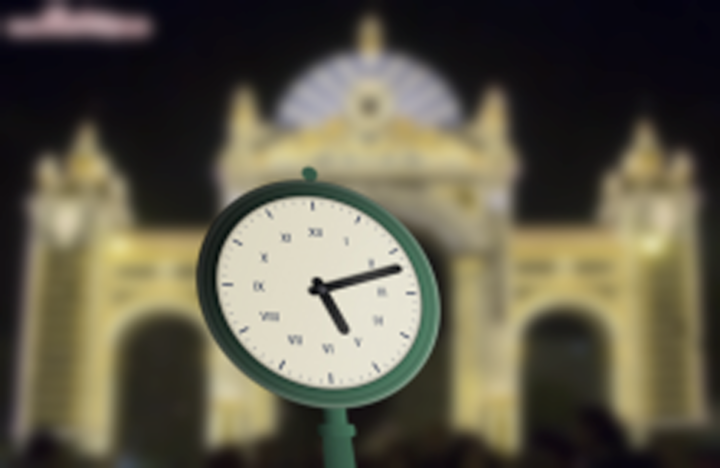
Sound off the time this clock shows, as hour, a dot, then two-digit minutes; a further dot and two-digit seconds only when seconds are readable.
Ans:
5.12
